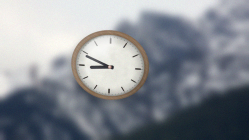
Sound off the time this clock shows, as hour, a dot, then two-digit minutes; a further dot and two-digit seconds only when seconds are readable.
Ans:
8.49
